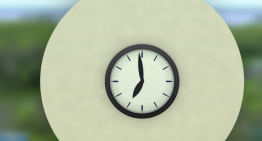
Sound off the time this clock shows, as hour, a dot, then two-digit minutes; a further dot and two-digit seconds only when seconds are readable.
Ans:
6.59
